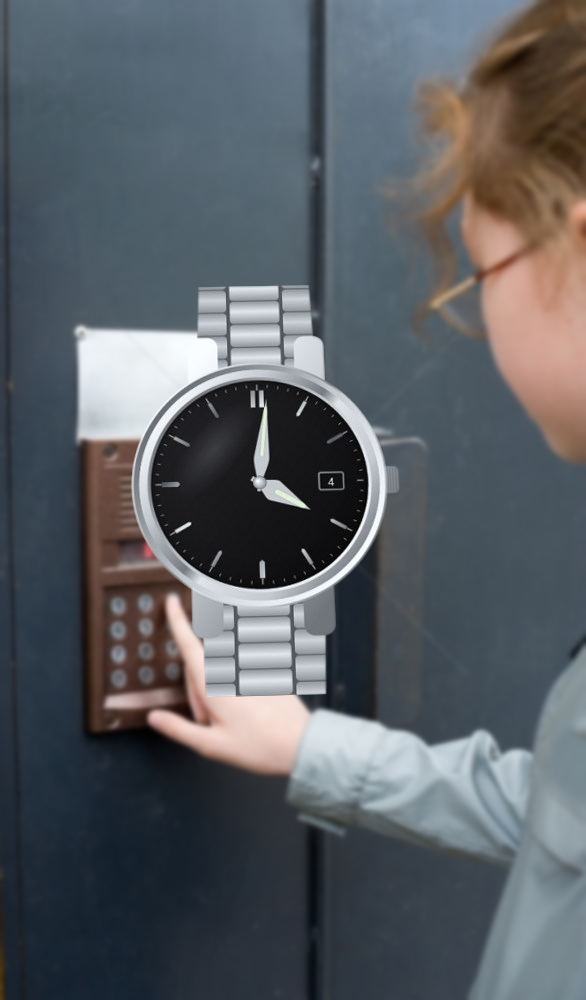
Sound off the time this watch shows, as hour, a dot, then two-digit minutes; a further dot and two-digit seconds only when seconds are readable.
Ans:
4.01
